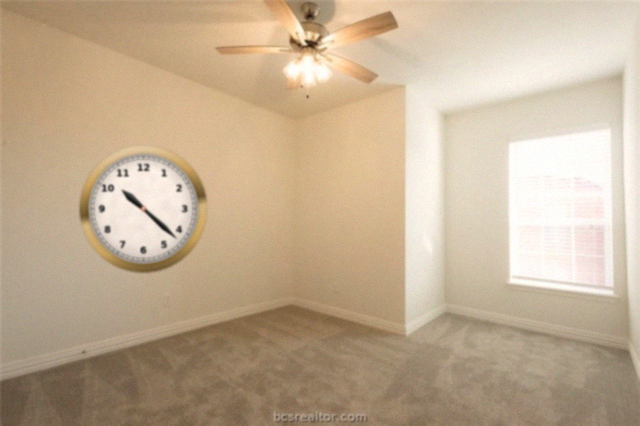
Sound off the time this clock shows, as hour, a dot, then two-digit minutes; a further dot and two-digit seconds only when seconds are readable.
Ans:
10.22
